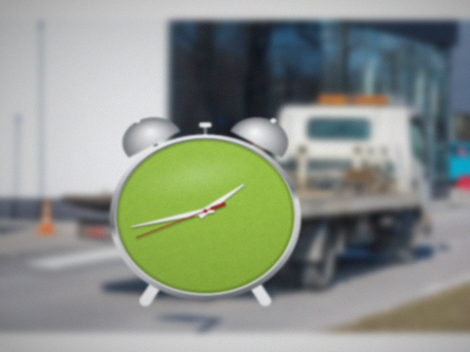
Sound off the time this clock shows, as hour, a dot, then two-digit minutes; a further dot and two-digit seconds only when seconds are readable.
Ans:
1.42.41
